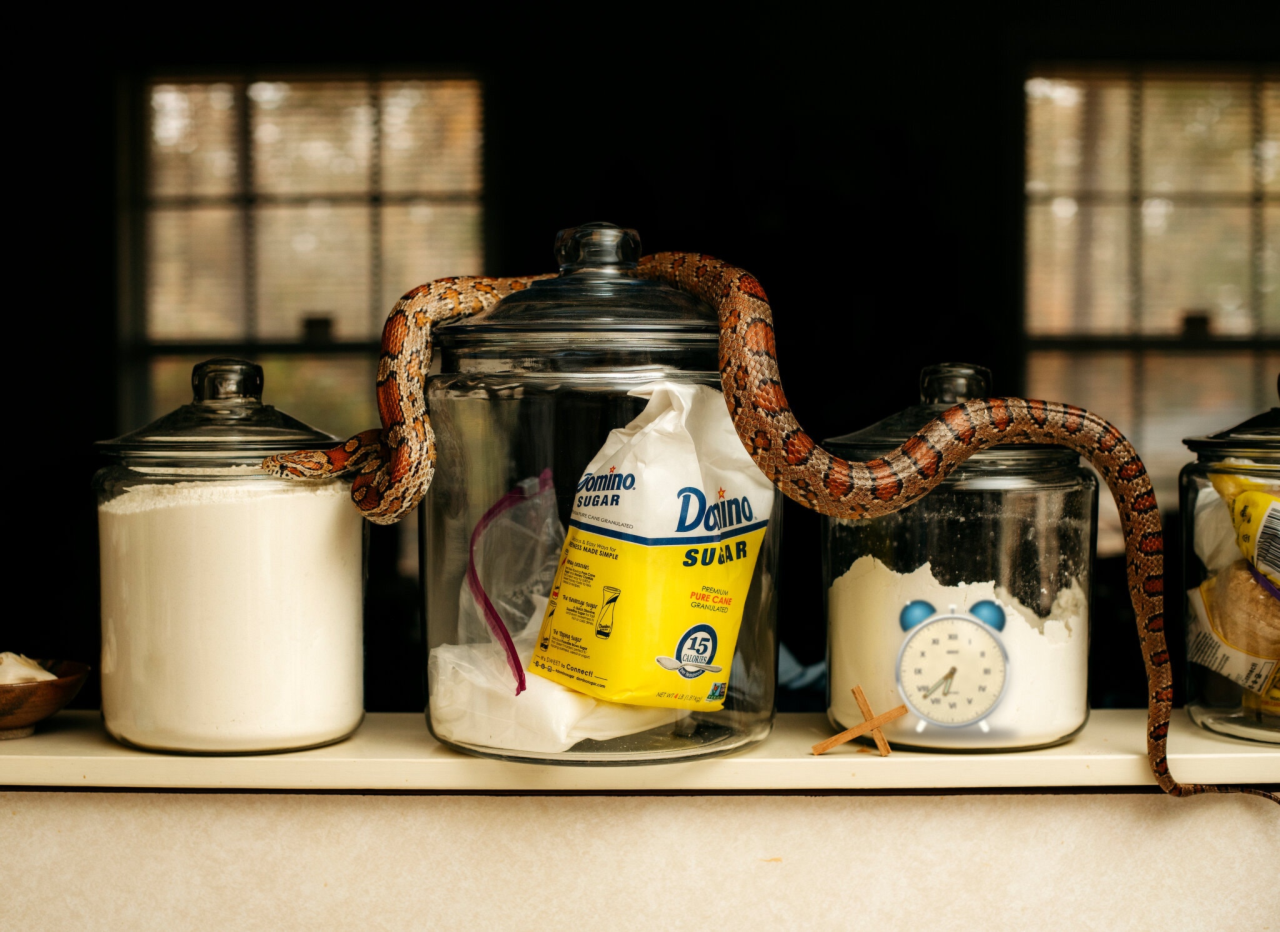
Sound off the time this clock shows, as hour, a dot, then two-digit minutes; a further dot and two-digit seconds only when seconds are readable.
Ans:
6.38
